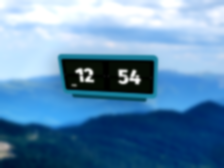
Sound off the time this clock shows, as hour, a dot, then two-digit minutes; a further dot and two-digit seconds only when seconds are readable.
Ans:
12.54
